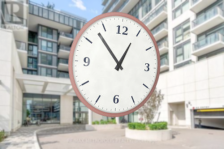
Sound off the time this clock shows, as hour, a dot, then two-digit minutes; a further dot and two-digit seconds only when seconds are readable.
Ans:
12.53
